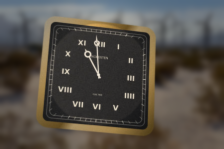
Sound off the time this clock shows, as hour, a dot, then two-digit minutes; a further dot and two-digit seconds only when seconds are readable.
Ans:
10.59
